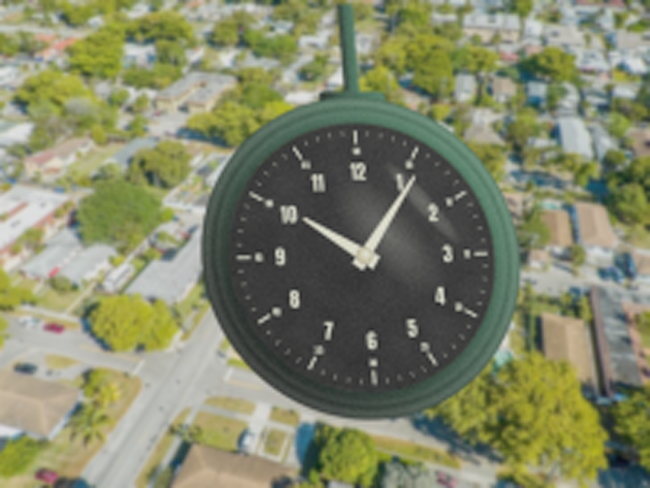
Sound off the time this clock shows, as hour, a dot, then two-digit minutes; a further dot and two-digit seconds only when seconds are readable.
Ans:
10.06
